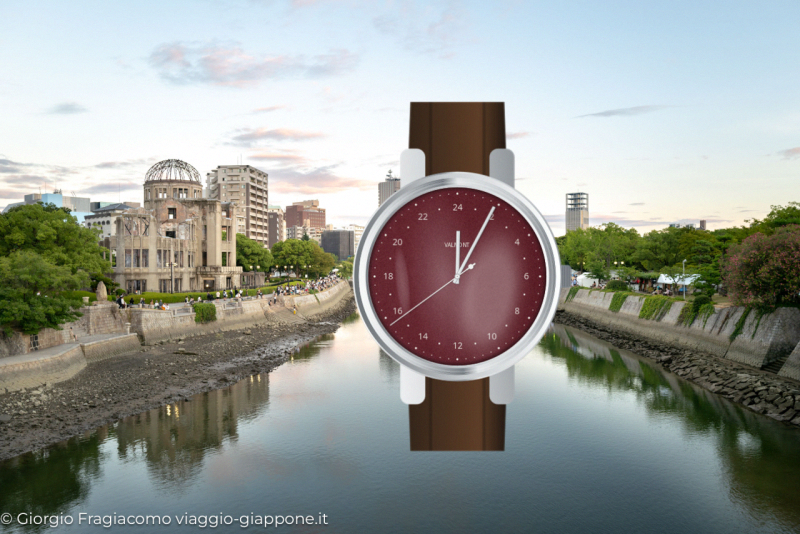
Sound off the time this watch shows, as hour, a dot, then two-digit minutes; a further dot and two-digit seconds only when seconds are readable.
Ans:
0.04.39
